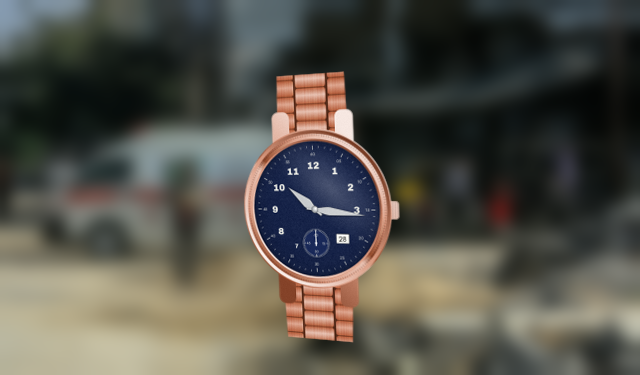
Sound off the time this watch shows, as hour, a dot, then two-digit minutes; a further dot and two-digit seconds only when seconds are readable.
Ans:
10.16
